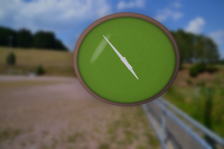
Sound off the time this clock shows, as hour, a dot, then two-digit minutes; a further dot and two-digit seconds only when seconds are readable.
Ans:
4.54
